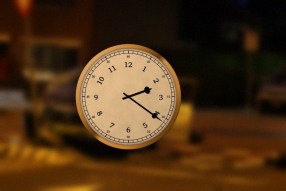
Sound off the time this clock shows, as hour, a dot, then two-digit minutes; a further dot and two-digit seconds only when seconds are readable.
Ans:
2.21
